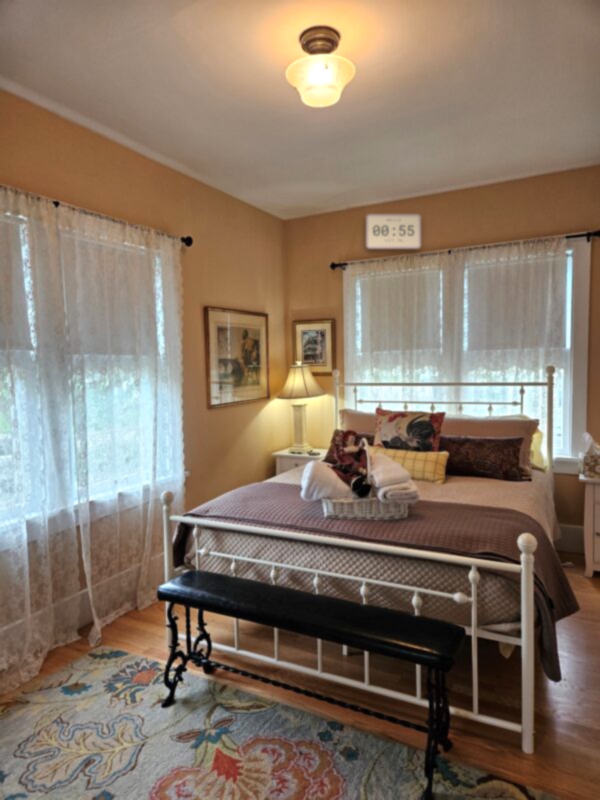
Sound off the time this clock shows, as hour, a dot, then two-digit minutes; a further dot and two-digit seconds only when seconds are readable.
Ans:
0.55
